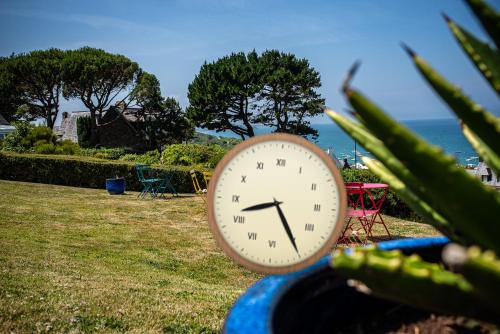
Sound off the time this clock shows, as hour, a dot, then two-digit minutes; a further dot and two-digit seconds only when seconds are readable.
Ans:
8.25
